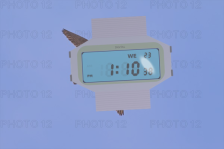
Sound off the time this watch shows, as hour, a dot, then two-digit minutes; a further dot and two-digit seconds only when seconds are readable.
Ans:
1.10.38
